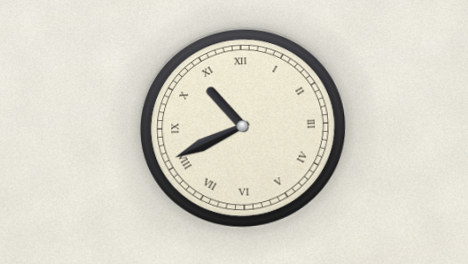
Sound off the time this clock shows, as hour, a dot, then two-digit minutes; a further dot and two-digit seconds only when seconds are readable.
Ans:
10.41
